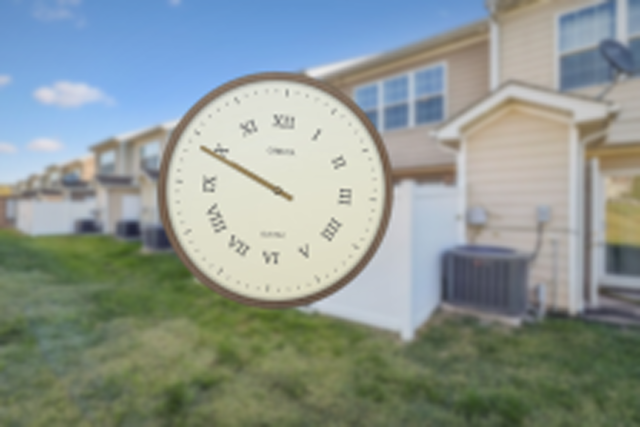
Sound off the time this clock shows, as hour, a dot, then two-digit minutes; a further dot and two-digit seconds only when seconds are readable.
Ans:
9.49
